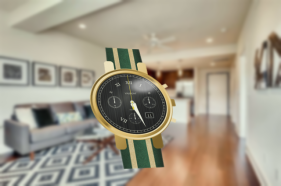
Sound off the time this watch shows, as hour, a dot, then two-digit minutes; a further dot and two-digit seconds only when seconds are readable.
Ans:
5.27
